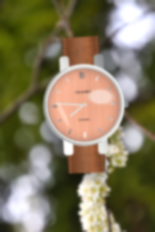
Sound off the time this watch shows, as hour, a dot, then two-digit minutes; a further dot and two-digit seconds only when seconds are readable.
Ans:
7.46
